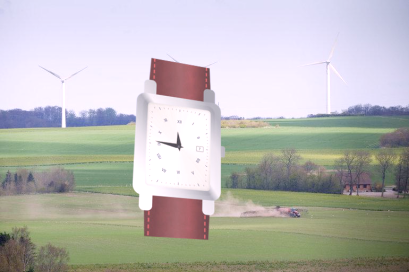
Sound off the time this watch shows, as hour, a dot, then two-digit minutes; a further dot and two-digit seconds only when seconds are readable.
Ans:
11.46
